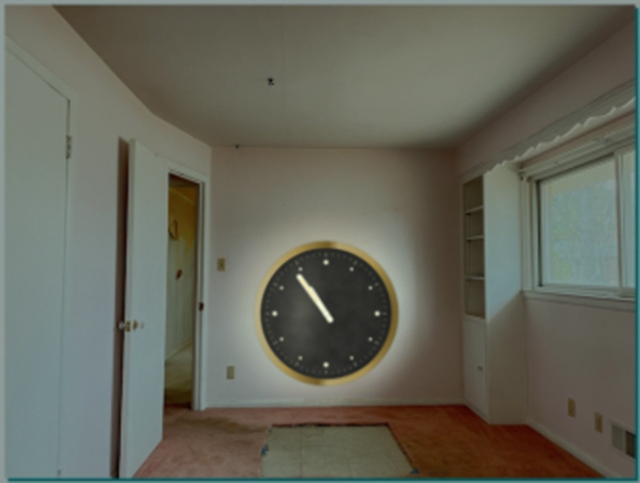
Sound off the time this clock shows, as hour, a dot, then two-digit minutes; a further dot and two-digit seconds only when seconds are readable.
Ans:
10.54
